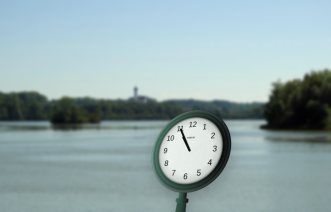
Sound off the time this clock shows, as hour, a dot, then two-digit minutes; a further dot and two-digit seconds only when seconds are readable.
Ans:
10.55
